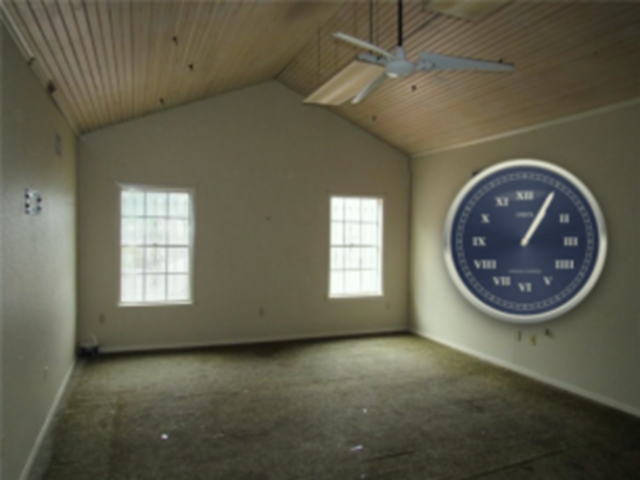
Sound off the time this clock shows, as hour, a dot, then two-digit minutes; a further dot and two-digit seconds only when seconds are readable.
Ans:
1.05
